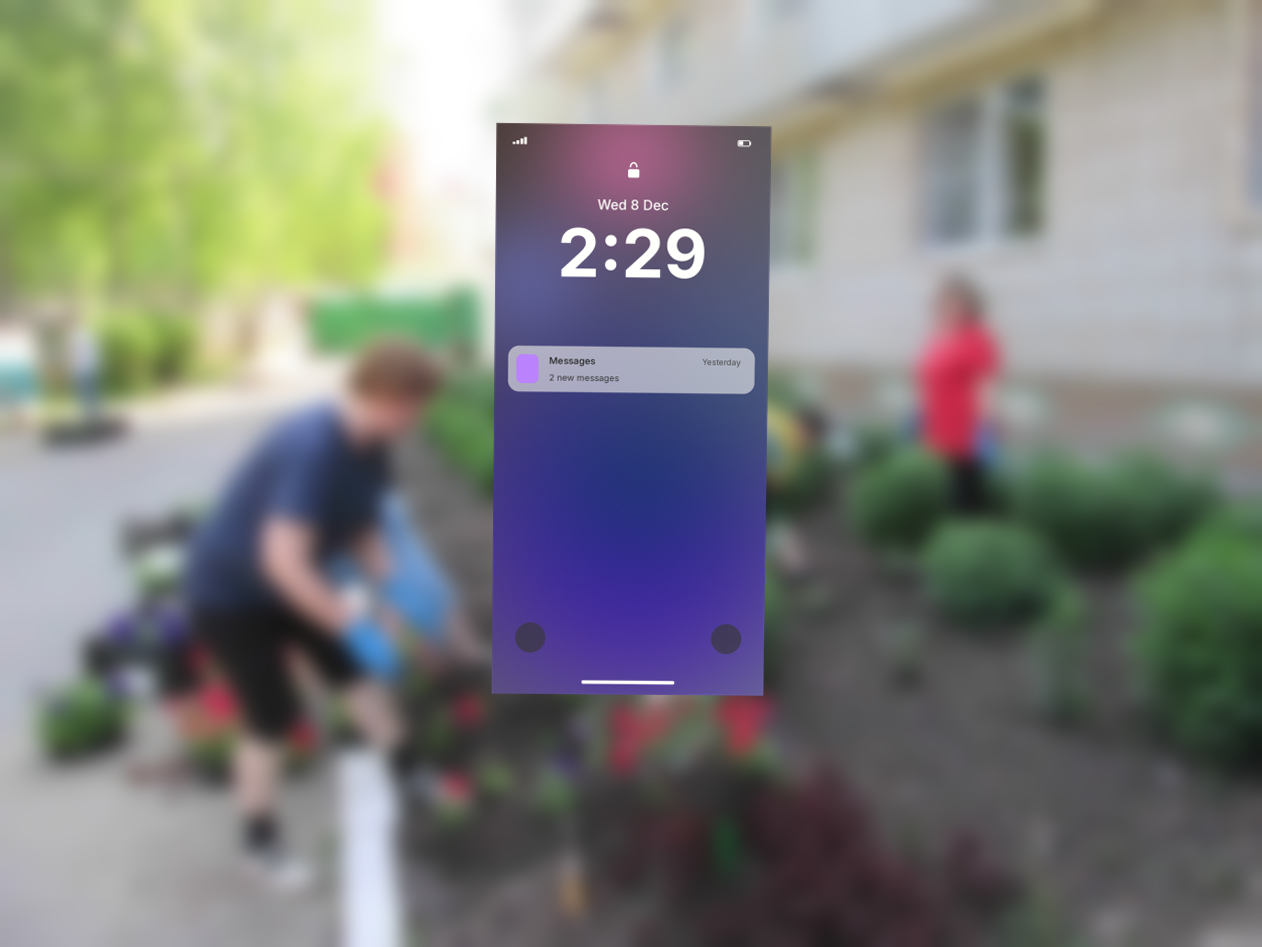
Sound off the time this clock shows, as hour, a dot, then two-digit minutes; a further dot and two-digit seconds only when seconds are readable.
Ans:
2.29
